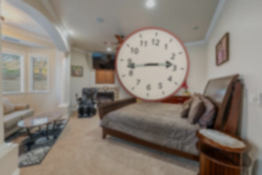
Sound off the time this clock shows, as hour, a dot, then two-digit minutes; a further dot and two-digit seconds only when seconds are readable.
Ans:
2.43
